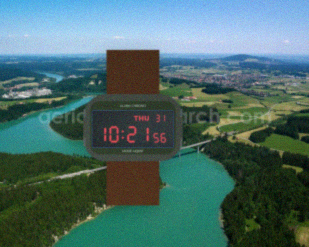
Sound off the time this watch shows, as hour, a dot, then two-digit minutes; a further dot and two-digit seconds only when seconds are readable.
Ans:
10.21.56
